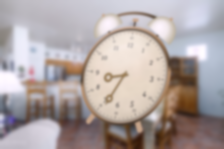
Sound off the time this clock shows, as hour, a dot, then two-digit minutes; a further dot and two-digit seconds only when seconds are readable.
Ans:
8.34
